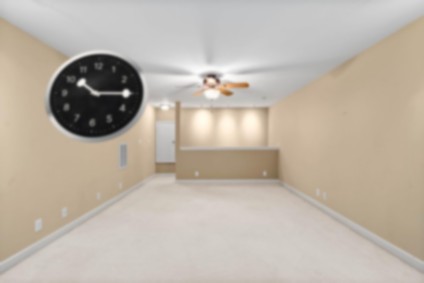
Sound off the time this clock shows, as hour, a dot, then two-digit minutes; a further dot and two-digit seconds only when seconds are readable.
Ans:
10.15
